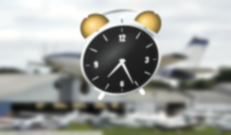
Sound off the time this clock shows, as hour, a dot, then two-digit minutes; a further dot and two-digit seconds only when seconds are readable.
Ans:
7.26
